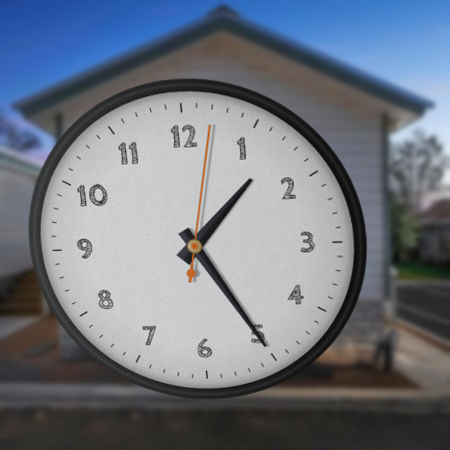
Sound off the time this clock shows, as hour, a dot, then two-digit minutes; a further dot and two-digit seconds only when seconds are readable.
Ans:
1.25.02
